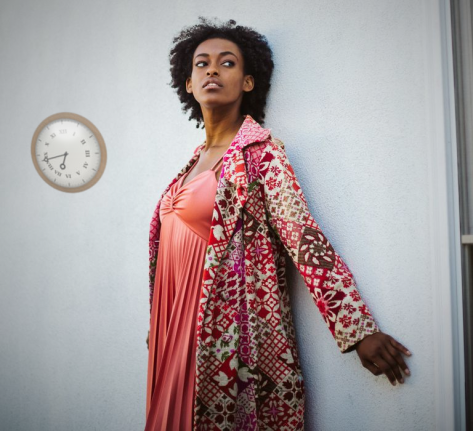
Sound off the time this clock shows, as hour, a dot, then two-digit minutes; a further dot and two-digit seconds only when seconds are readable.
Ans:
6.43
